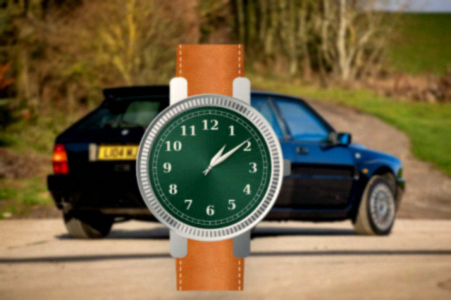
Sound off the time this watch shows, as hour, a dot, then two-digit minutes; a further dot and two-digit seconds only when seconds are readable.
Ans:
1.09
